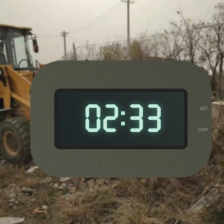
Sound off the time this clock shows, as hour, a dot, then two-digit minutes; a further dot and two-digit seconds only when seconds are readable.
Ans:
2.33
